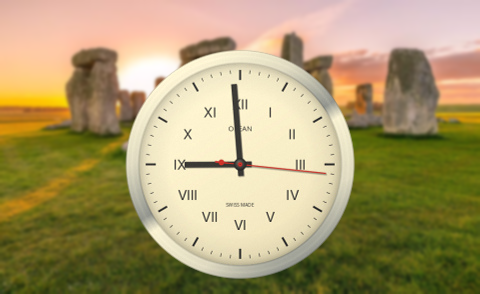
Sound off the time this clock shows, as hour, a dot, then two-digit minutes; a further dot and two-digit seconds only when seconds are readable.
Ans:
8.59.16
